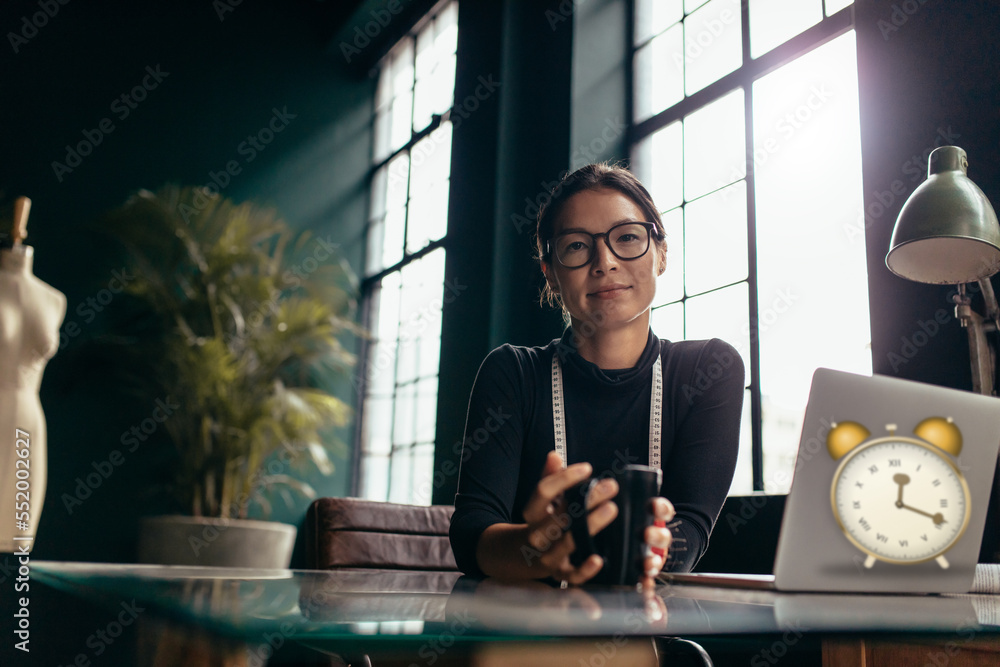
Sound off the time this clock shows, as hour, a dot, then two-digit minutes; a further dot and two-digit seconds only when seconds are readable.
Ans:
12.19
